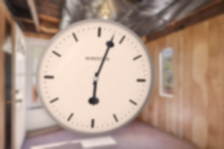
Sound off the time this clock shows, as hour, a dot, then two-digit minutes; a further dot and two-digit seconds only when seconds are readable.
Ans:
6.03
